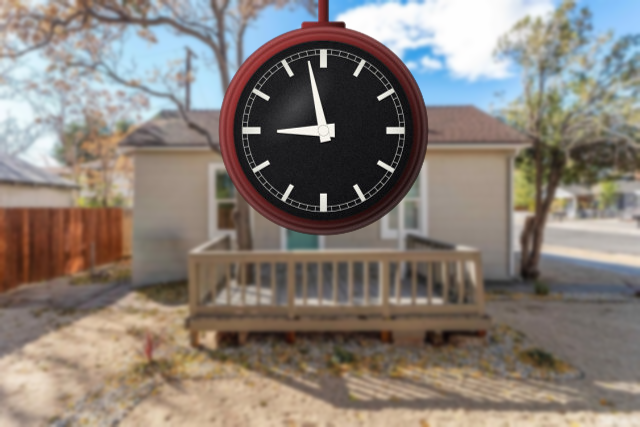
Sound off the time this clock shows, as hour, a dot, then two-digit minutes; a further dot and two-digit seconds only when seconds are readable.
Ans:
8.58
